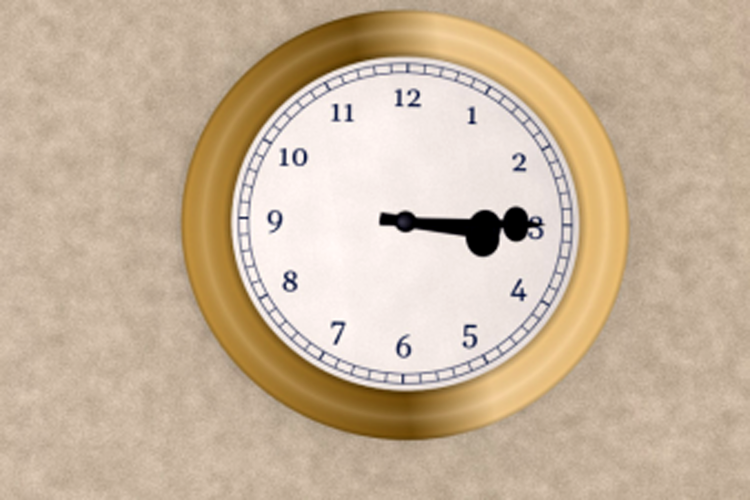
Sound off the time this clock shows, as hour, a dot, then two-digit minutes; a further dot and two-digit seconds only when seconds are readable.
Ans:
3.15
